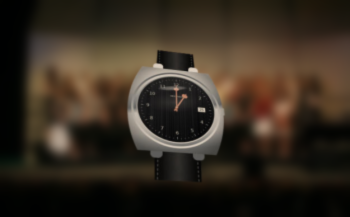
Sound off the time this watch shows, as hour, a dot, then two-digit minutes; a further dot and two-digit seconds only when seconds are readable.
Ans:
1.00
